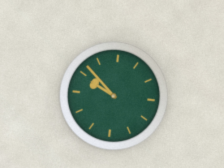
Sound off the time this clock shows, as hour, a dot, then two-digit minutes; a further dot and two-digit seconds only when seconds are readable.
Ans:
9.52
